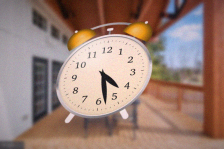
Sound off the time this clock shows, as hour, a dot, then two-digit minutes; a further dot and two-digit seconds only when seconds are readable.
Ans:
4.28
